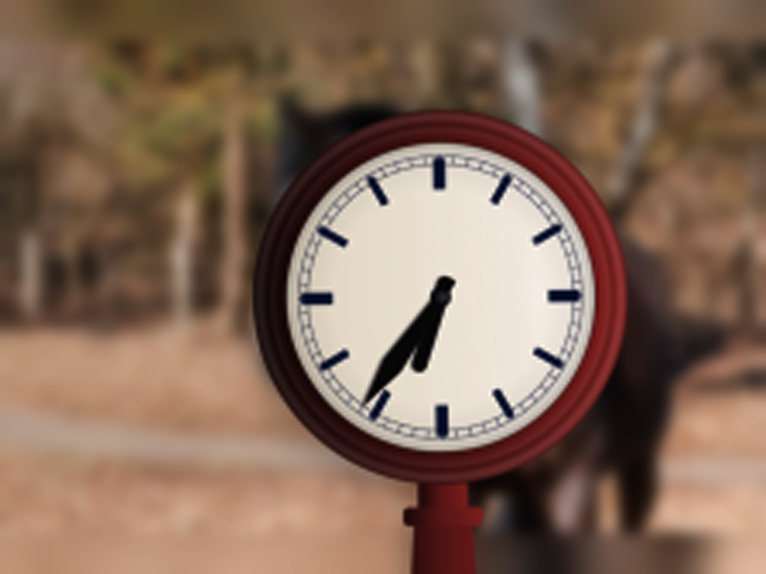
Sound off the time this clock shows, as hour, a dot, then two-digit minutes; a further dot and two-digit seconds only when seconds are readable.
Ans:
6.36
